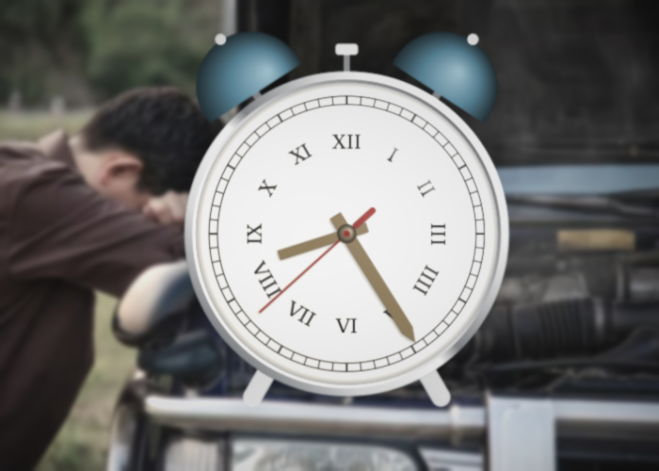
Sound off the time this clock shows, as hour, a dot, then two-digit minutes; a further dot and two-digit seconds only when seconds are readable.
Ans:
8.24.38
